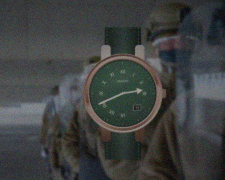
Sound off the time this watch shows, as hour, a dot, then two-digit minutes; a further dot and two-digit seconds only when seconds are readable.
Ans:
2.41
